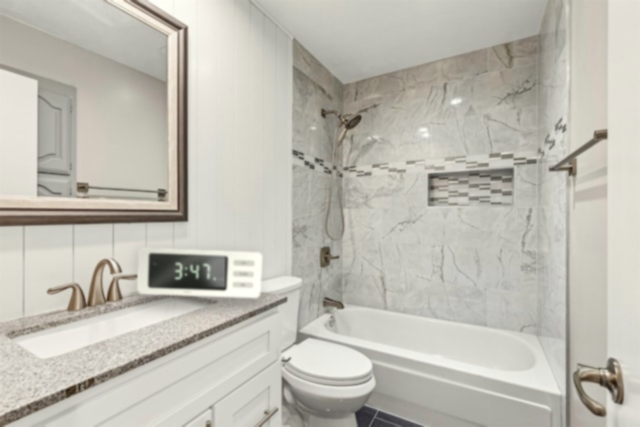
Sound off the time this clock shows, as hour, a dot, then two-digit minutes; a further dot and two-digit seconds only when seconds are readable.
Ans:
3.47
